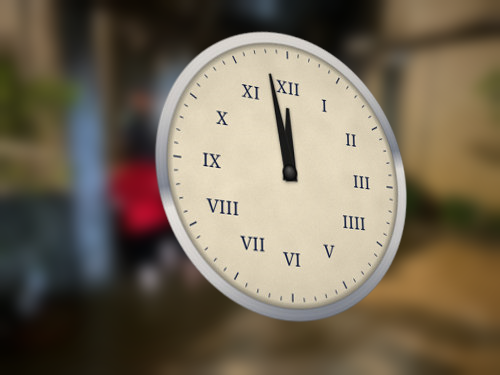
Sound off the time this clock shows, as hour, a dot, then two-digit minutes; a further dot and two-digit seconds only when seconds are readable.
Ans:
11.58
